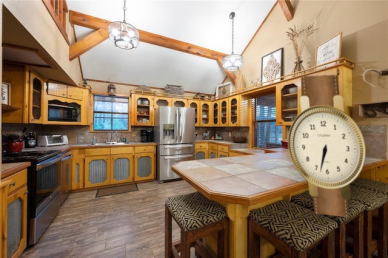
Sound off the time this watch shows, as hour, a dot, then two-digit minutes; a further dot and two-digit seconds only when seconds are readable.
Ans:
6.33
